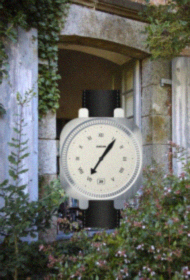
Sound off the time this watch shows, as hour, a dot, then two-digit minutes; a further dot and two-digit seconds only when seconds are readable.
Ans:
7.06
